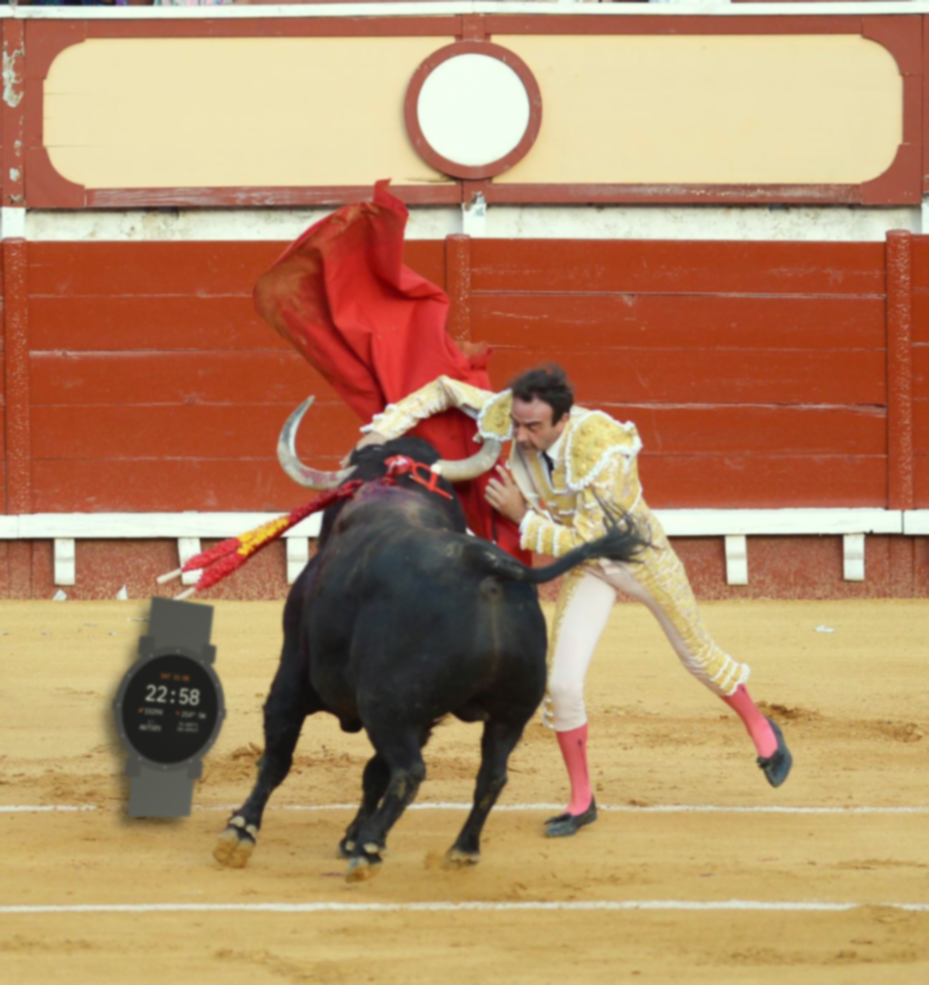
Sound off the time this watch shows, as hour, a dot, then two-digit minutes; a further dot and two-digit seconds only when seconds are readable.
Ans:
22.58
